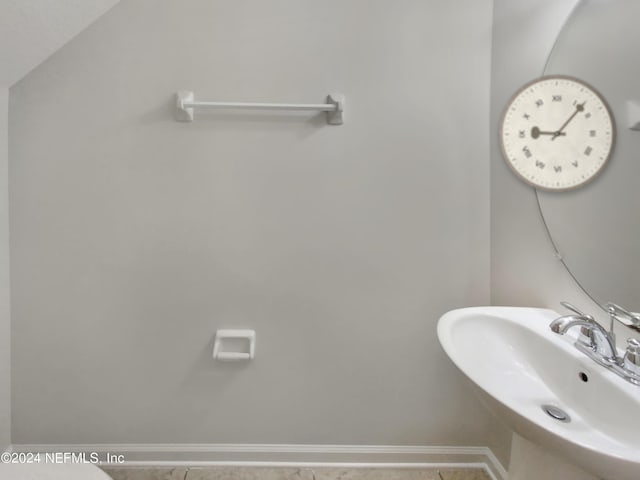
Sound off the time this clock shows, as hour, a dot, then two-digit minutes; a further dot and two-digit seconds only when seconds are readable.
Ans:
9.07
